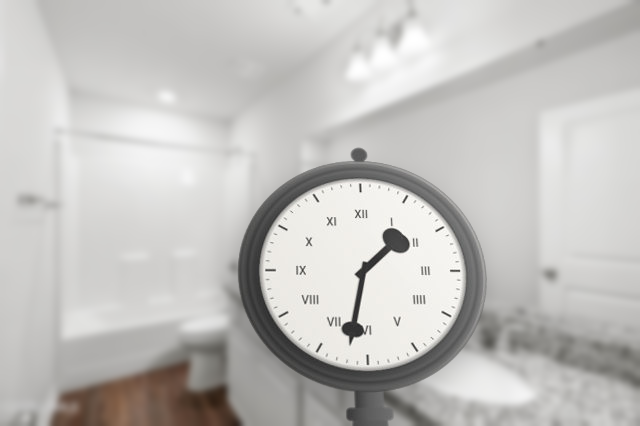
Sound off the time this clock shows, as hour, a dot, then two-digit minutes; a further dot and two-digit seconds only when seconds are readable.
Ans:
1.32
